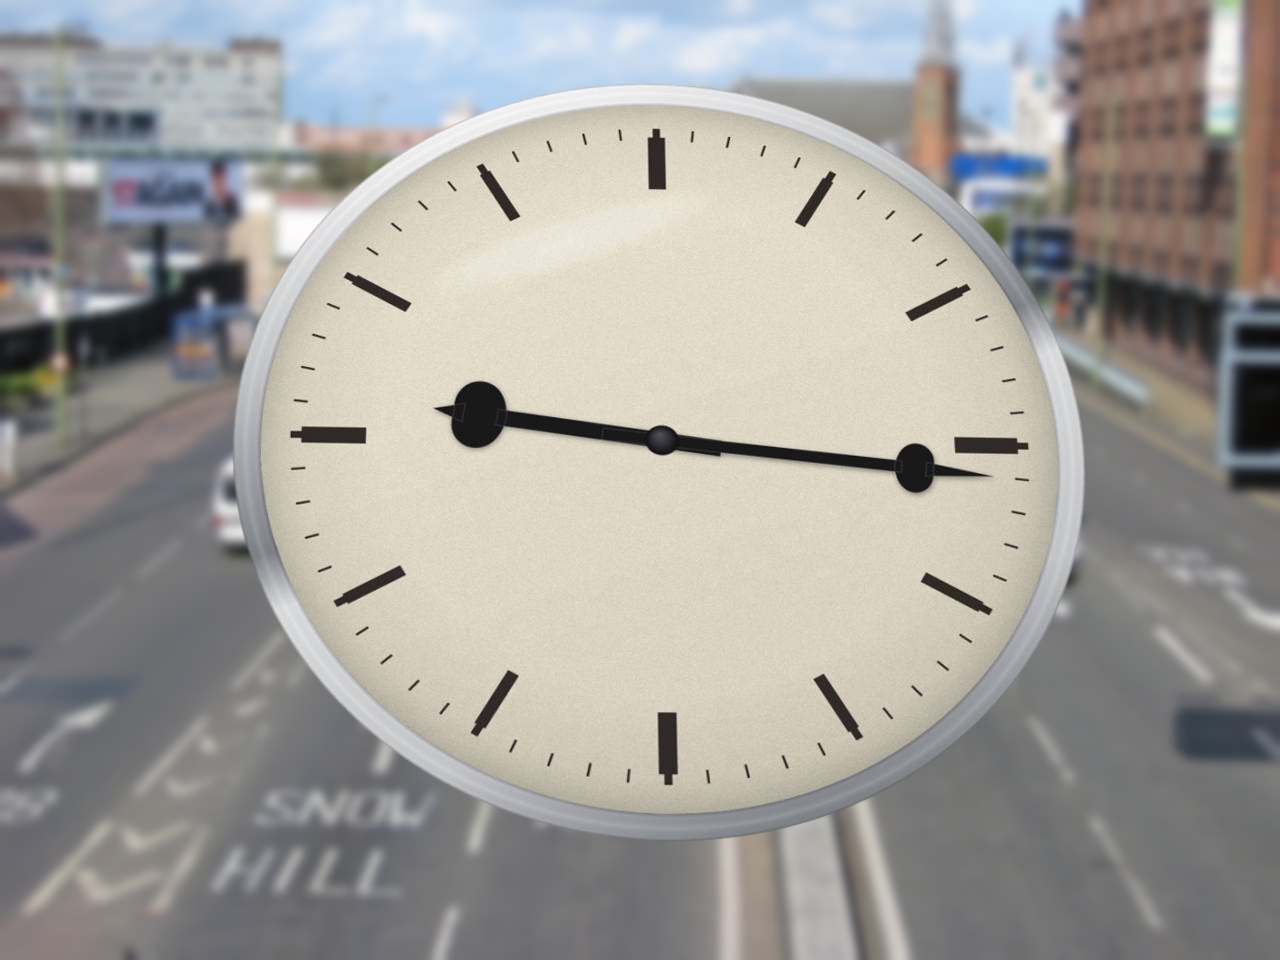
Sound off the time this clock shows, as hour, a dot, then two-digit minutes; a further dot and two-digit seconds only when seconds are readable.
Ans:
9.16
